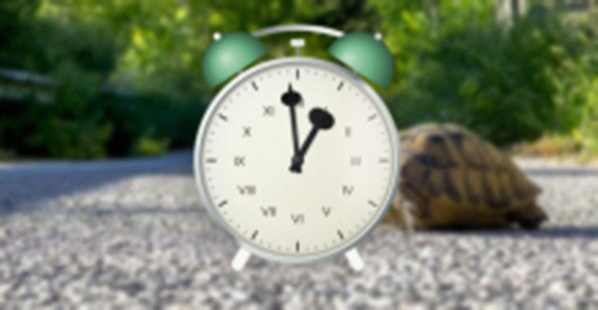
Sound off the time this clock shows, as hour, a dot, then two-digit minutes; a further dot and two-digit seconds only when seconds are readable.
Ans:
12.59
